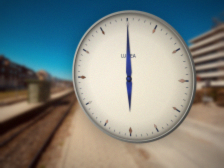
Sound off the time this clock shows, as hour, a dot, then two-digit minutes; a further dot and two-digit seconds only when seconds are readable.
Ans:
6.00
